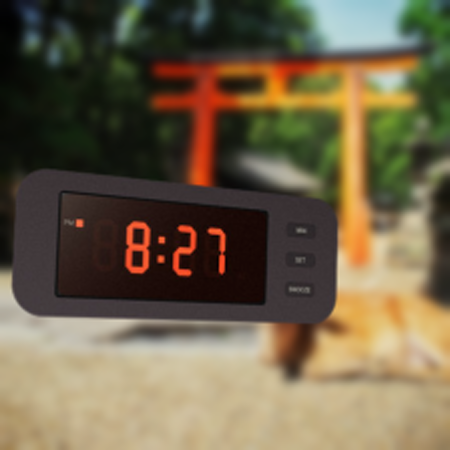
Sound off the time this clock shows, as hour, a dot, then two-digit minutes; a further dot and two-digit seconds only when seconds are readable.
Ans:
8.27
